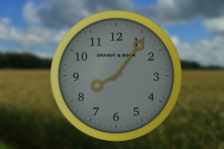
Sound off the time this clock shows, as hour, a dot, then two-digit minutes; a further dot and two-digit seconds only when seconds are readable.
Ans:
8.06
